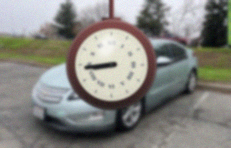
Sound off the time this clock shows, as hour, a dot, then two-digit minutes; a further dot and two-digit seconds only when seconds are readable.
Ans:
8.44
